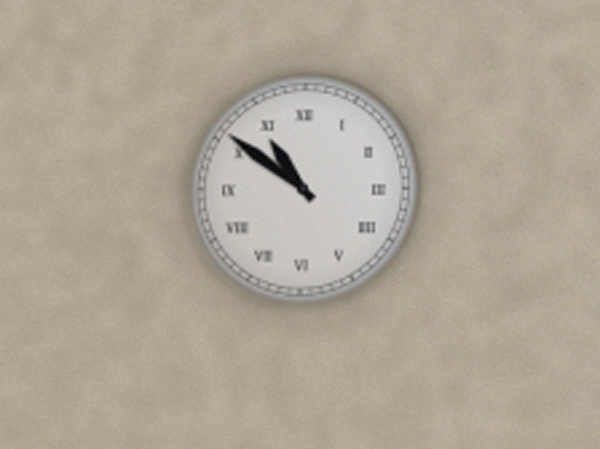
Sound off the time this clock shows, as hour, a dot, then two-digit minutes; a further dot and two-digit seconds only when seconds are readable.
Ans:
10.51
